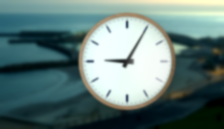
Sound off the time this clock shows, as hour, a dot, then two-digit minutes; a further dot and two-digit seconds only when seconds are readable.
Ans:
9.05
